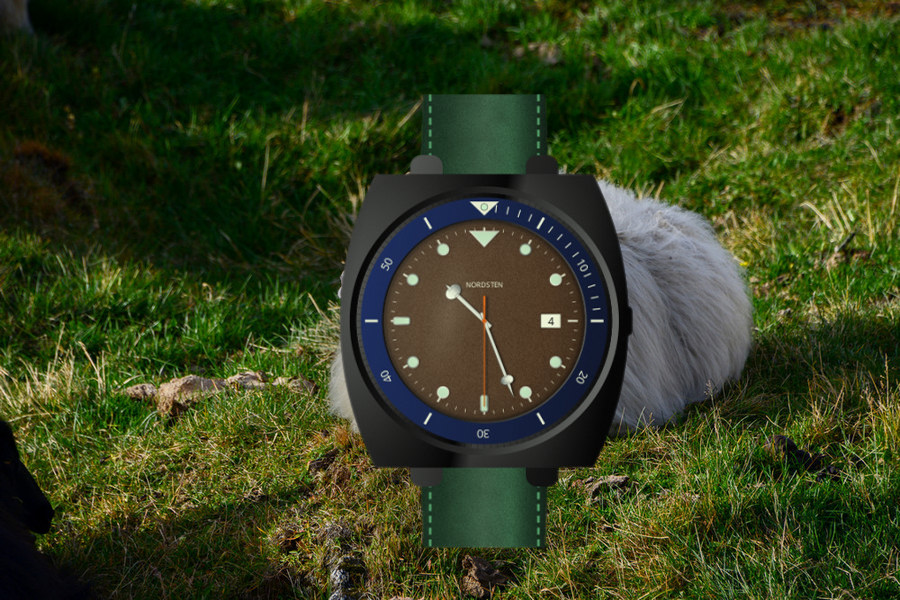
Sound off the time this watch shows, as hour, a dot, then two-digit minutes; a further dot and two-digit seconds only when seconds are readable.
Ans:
10.26.30
